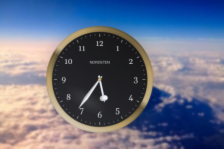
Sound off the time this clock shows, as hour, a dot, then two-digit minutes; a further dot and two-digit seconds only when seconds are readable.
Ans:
5.36
